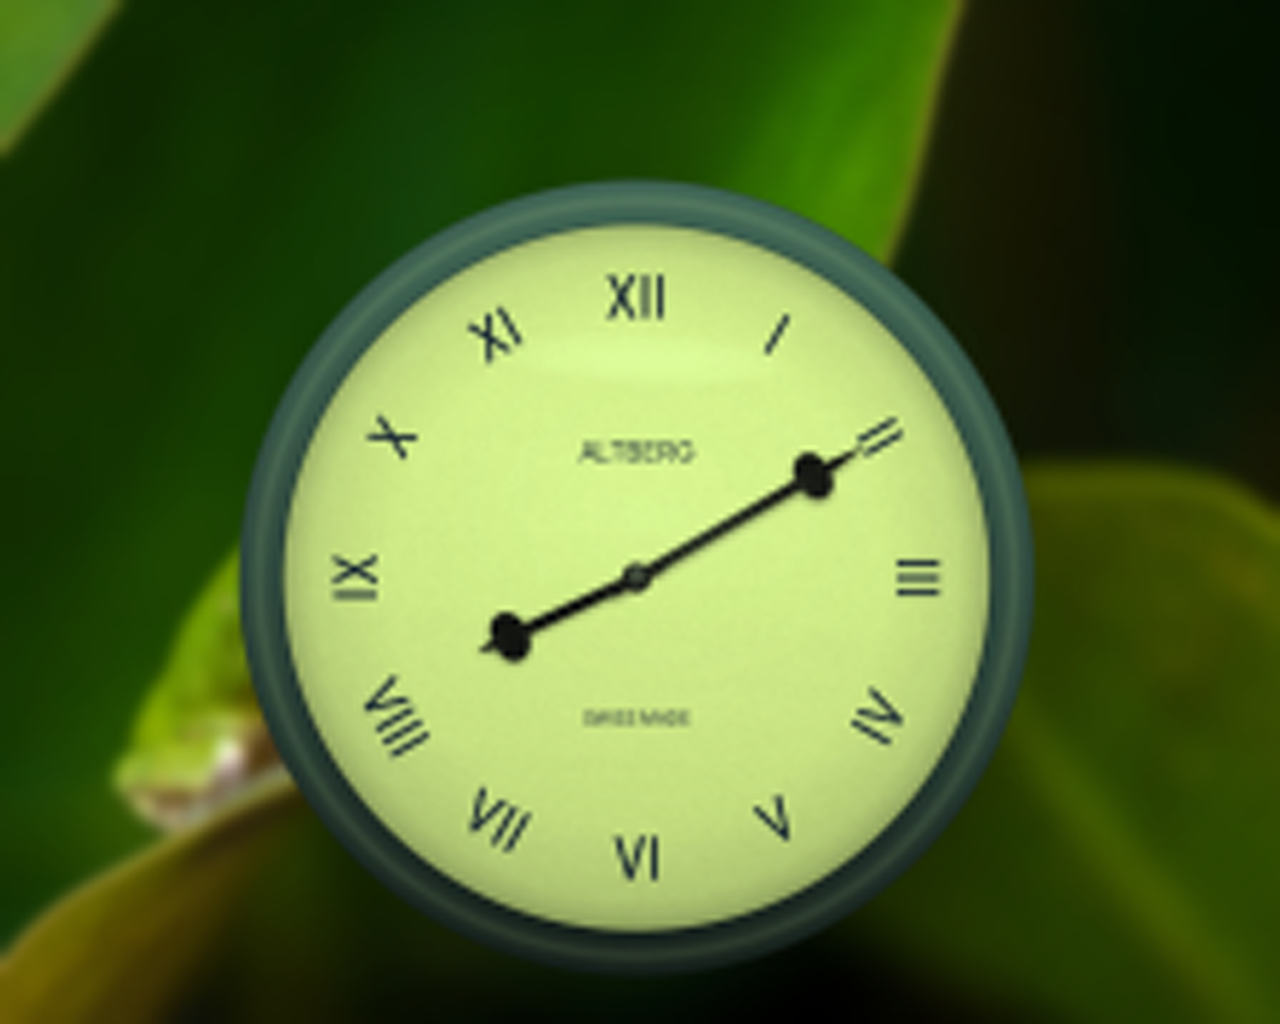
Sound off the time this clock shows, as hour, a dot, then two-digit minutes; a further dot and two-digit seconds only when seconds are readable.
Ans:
8.10
